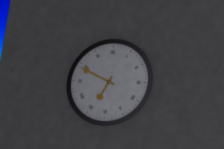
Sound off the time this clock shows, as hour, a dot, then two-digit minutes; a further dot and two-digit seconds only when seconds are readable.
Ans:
6.49
